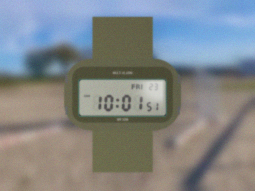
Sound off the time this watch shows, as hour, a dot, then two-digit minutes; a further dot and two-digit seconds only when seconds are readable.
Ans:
10.01.51
